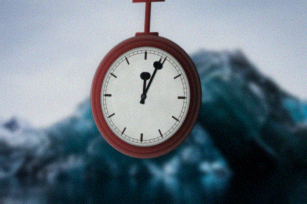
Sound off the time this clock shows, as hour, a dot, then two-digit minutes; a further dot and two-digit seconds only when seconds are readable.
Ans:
12.04
